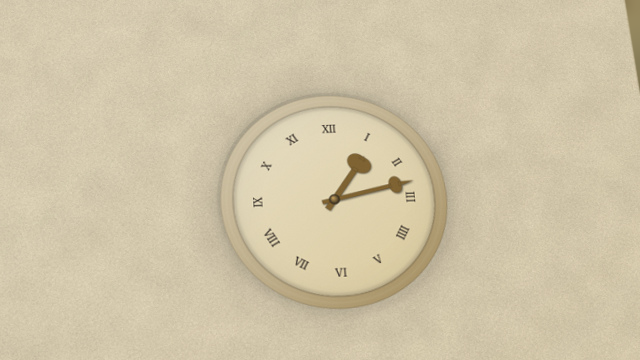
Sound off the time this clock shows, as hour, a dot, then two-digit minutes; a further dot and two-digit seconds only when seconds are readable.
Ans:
1.13
